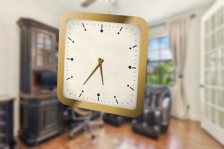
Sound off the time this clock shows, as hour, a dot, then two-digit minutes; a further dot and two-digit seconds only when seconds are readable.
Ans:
5.36
